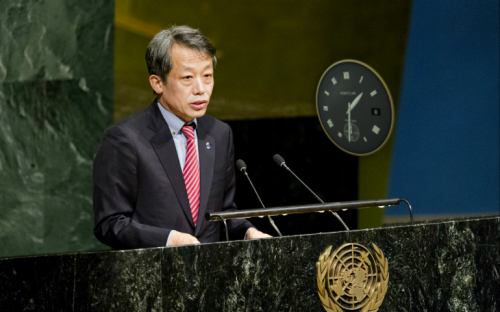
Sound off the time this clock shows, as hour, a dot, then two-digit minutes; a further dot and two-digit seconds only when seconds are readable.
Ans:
1.31
